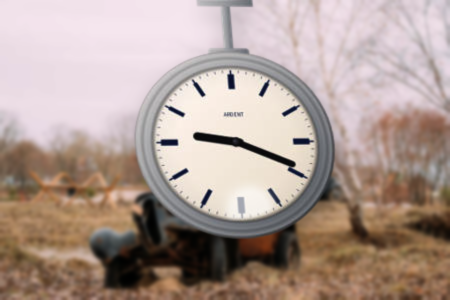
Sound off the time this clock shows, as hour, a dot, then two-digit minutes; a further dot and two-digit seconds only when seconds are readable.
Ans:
9.19
